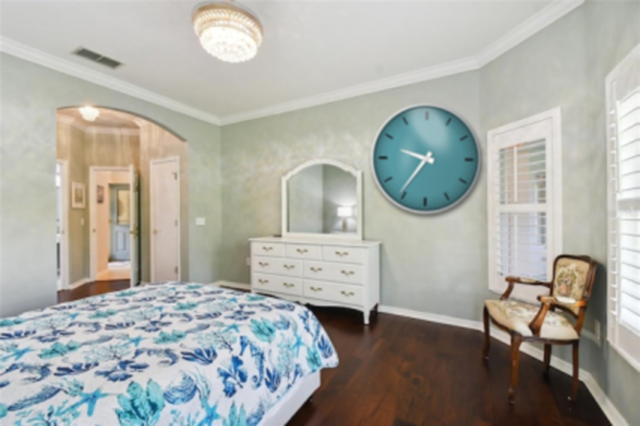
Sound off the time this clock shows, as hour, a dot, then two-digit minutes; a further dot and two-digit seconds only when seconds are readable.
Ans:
9.36
